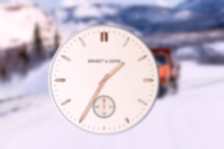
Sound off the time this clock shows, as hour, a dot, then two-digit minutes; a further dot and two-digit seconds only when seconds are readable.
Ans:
1.35
